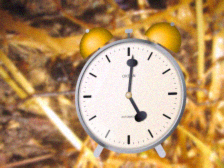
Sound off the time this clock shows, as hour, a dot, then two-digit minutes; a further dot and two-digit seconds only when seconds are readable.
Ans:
5.01
